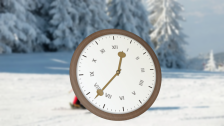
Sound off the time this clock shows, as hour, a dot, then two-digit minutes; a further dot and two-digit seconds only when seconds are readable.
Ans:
12.38
